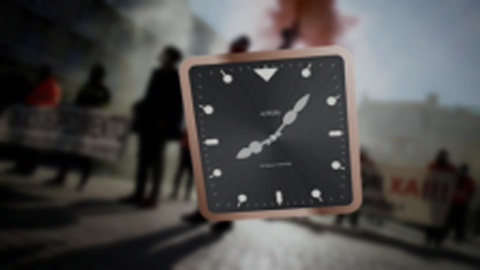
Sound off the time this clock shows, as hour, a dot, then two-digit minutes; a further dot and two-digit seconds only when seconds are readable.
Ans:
8.07
